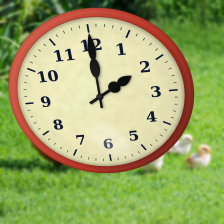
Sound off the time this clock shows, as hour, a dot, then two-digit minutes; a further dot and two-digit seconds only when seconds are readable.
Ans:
2.00
